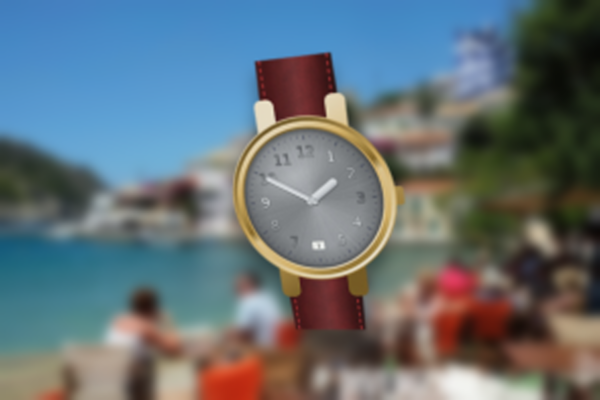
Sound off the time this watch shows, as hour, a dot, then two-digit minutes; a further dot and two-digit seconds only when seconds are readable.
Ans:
1.50
